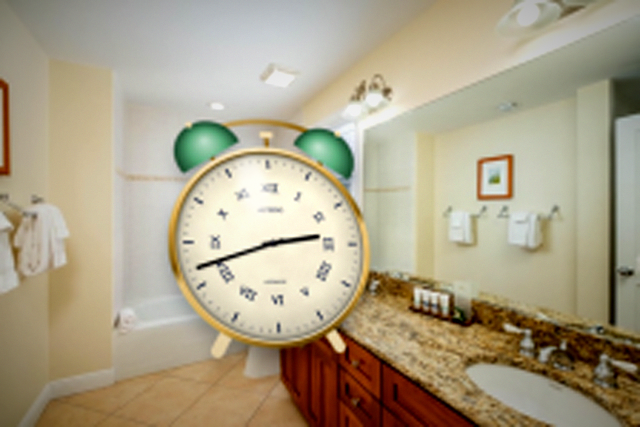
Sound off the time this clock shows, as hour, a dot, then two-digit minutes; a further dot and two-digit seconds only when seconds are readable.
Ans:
2.42
